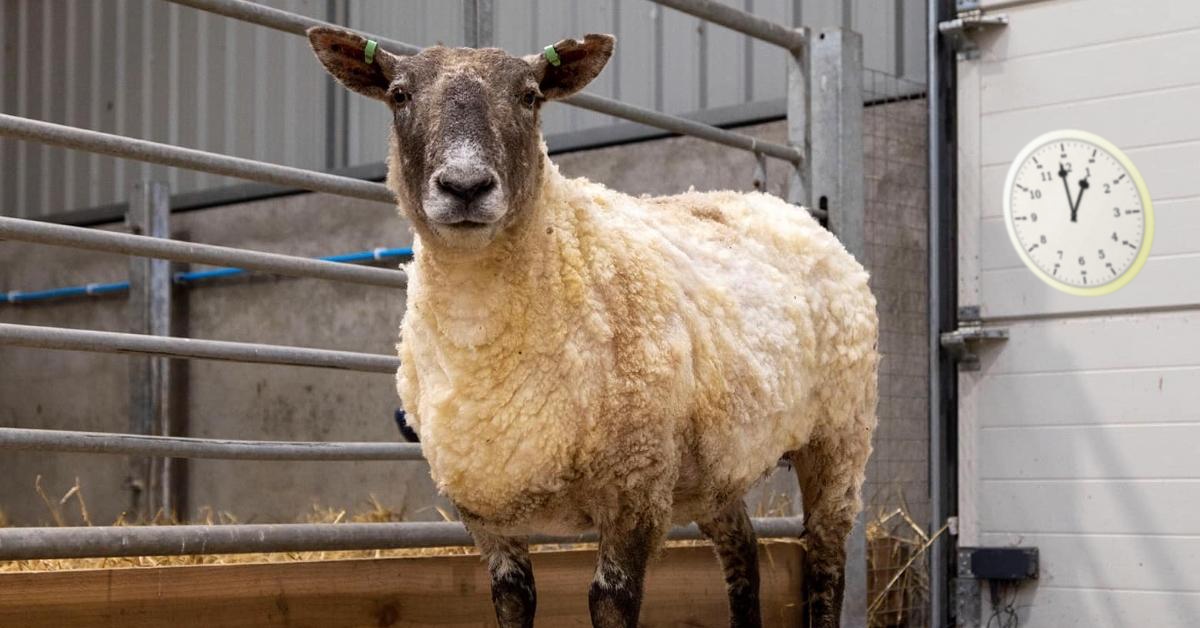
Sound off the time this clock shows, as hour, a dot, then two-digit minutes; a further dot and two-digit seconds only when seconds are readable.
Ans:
12.59
